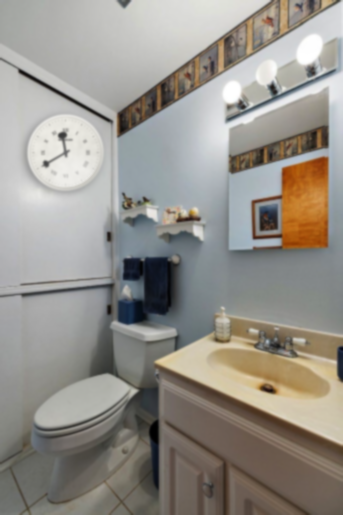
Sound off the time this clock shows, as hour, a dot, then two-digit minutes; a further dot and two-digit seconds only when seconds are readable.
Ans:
11.40
